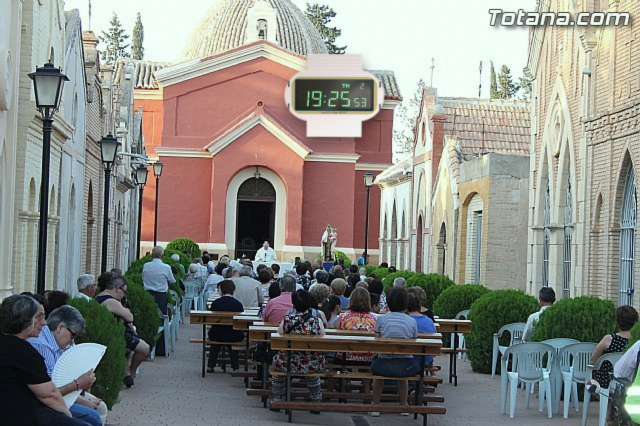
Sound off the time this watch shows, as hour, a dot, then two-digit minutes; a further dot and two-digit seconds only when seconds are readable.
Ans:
19.25
